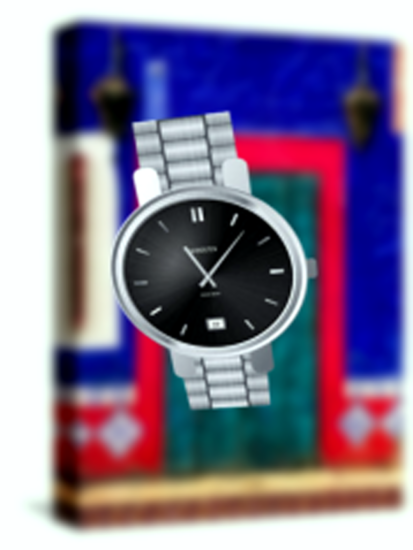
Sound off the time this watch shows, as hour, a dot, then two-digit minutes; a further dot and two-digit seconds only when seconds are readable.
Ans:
11.07
